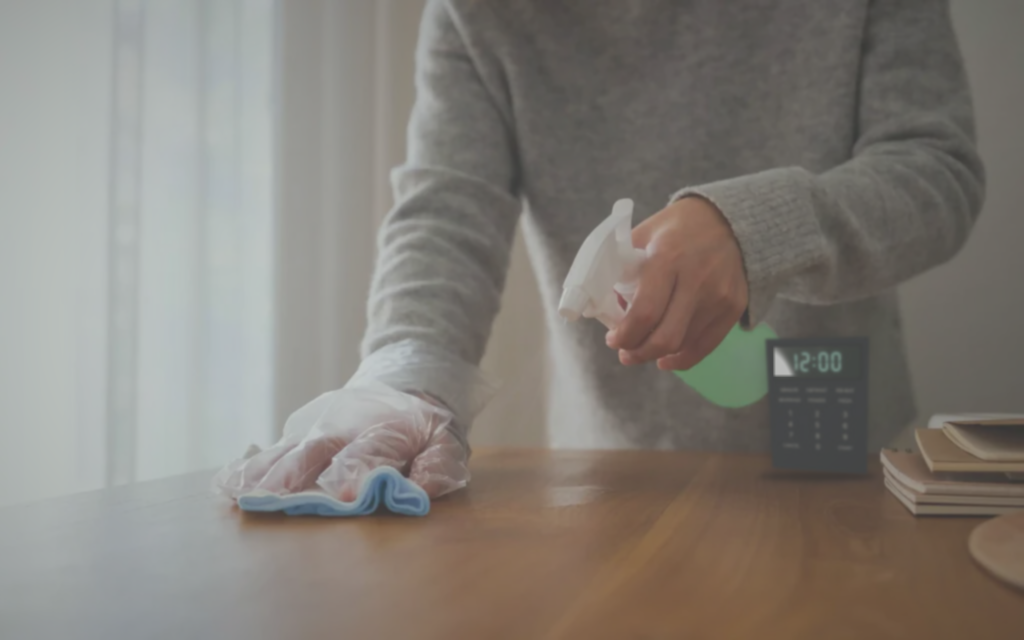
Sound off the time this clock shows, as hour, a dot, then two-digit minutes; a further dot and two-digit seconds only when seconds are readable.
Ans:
12.00
